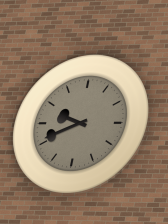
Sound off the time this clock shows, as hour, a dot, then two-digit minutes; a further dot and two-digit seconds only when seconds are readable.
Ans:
9.41
